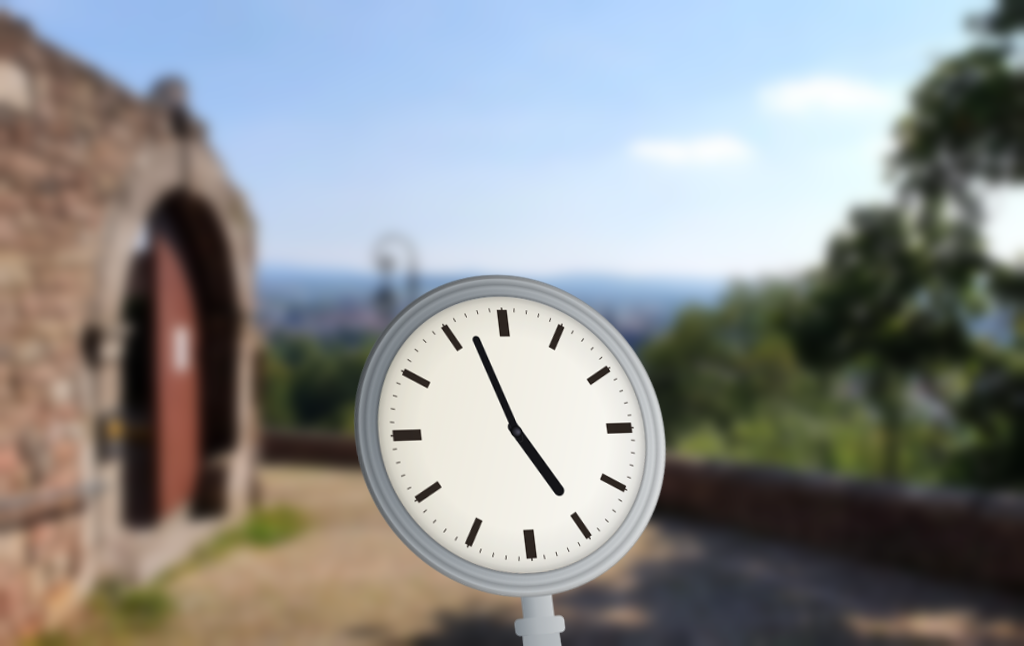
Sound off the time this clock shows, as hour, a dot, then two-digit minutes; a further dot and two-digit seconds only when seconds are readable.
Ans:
4.57
